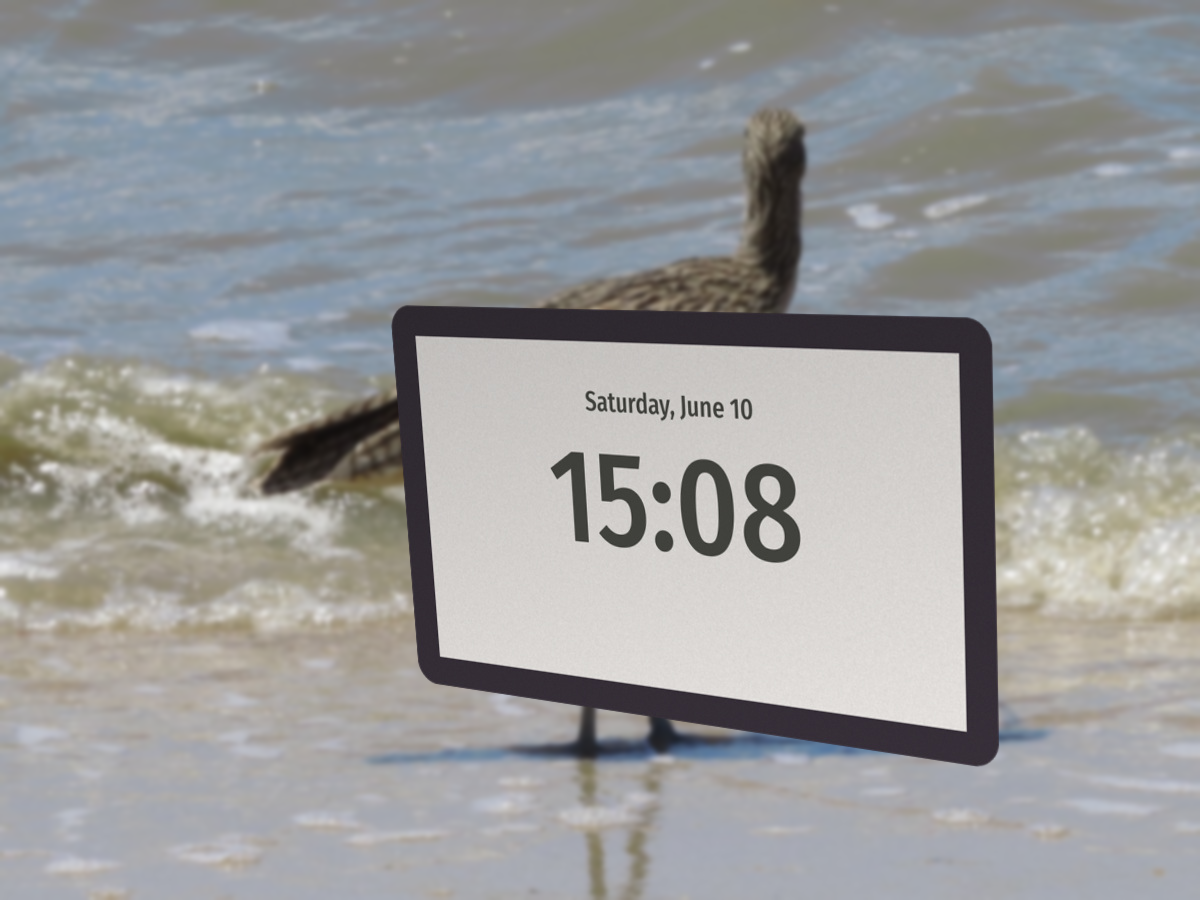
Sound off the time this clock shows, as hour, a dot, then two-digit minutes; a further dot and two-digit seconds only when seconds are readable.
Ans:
15.08
